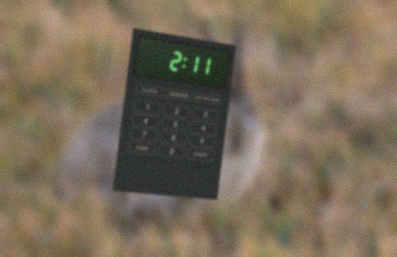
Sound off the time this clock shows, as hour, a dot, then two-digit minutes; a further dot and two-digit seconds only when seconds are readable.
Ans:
2.11
